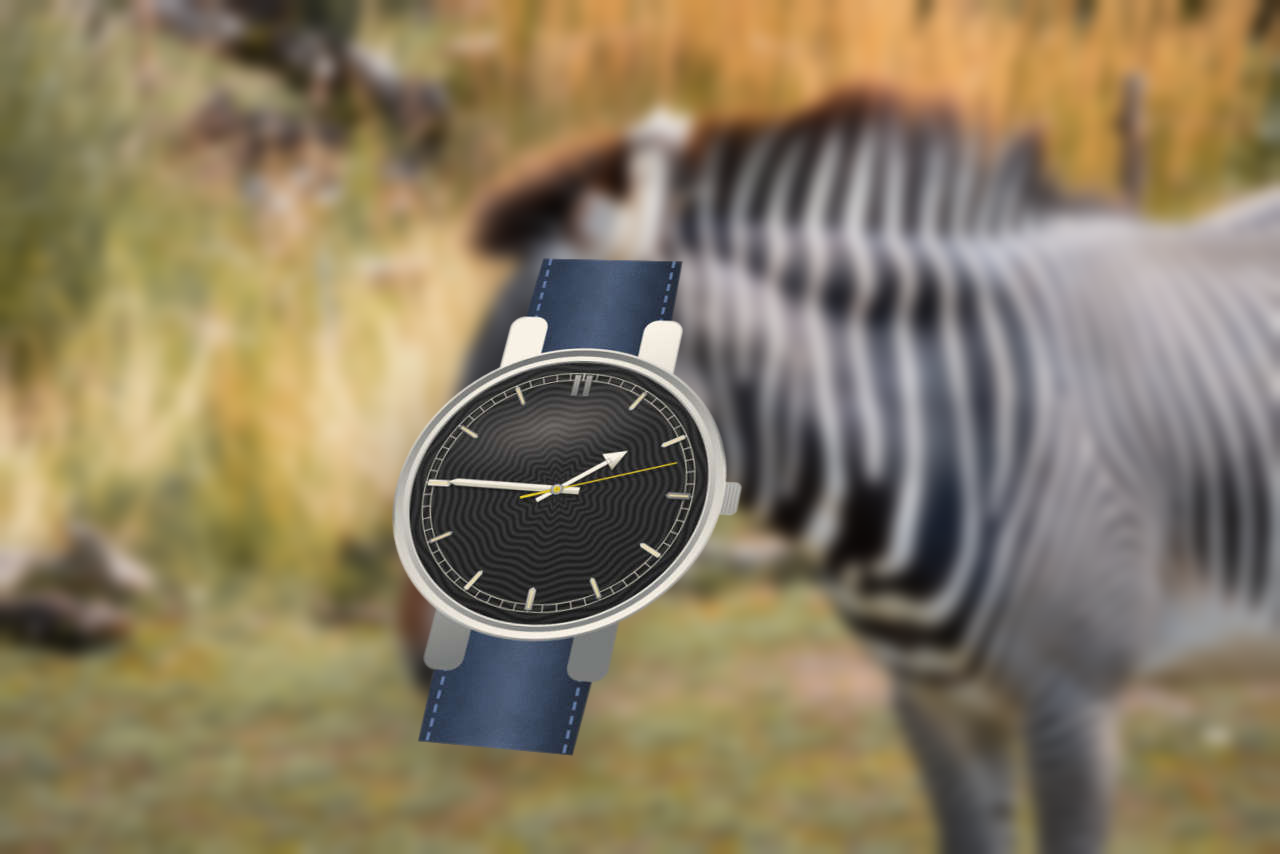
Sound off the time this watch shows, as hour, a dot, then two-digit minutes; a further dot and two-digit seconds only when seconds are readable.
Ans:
1.45.12
